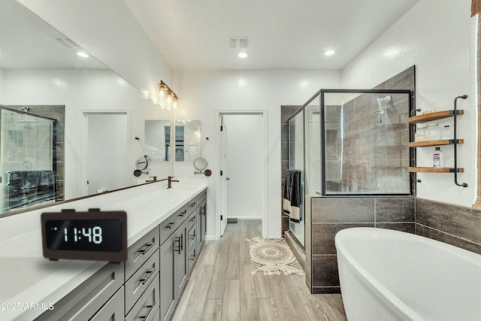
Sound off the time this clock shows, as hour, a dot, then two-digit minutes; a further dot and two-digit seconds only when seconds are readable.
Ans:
11.48
